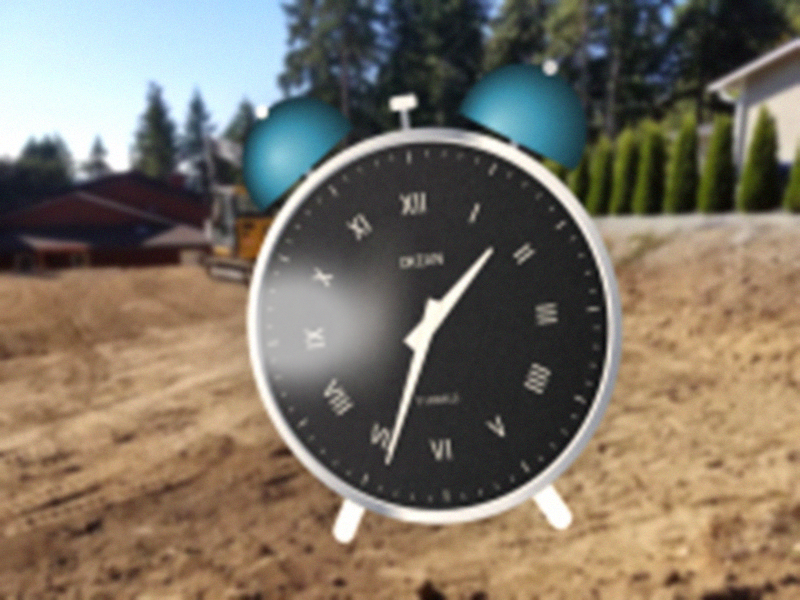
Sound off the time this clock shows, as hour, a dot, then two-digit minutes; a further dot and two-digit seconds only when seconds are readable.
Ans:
1.34
